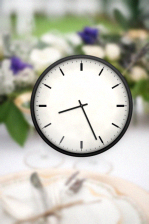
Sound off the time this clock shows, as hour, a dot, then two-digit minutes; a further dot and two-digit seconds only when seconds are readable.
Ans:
8.26
